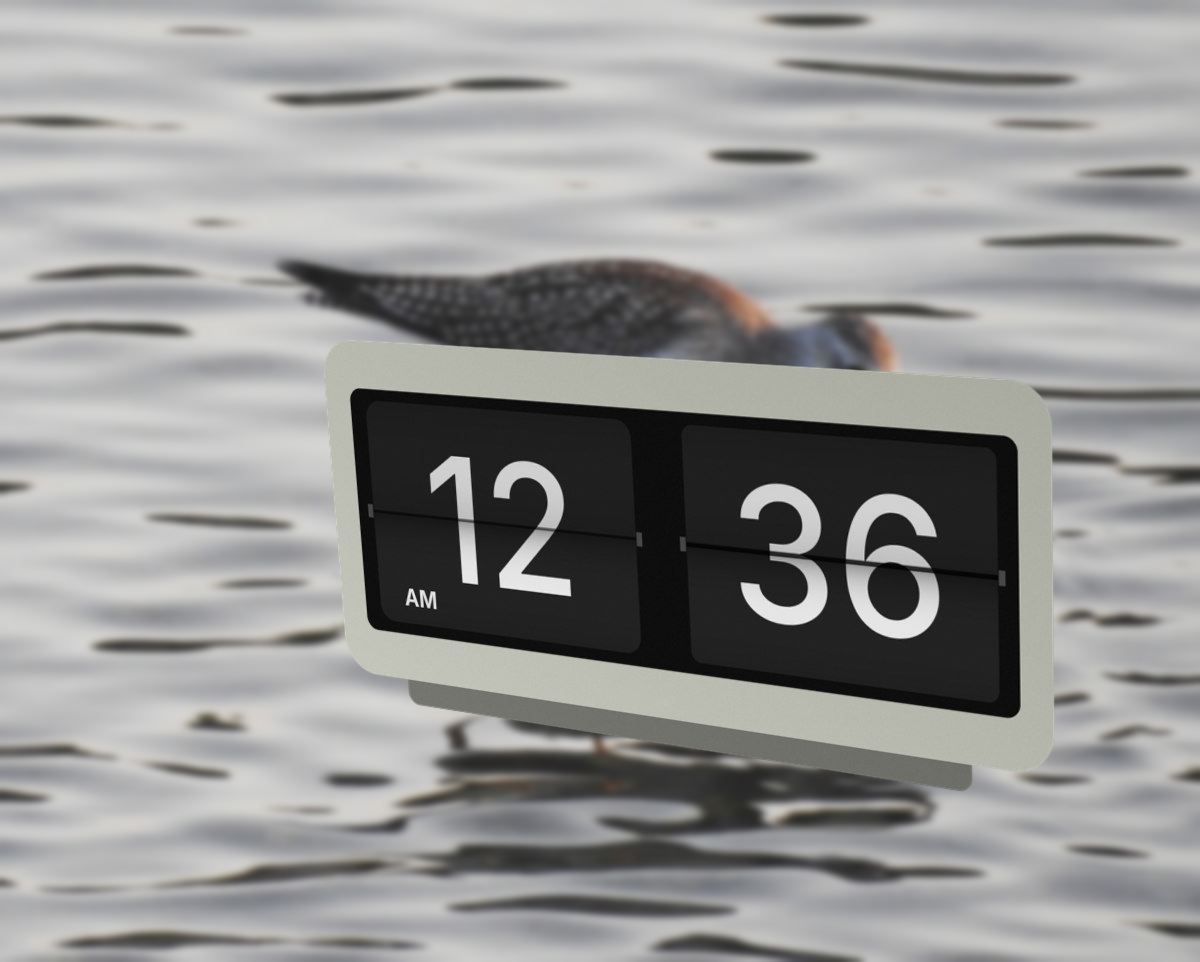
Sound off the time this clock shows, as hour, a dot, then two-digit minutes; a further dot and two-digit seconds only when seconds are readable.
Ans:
12.36
